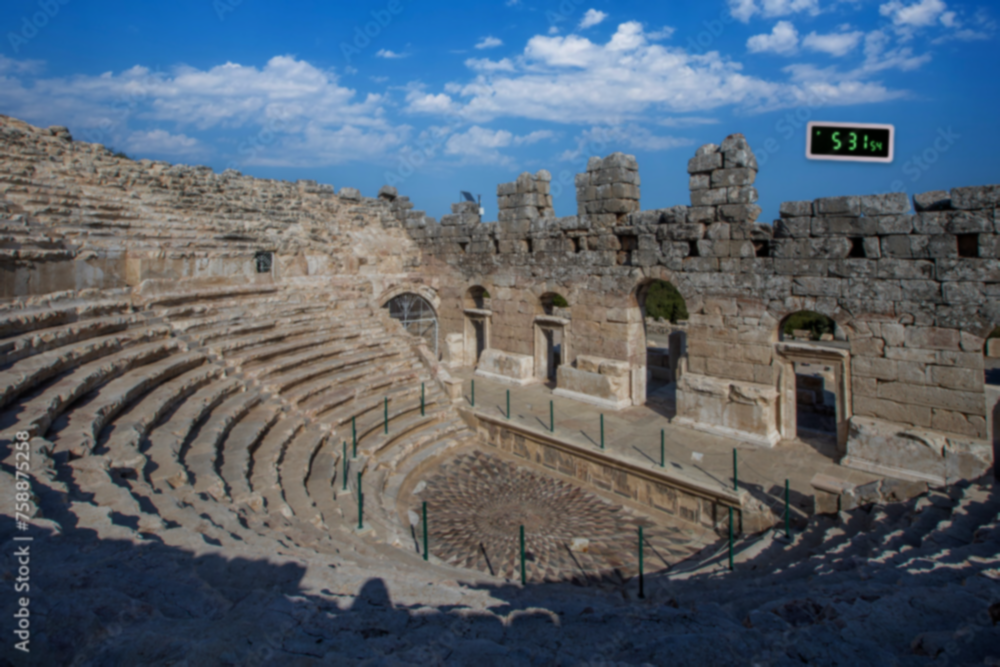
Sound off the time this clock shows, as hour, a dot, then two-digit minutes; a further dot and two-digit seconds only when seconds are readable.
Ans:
5.31
